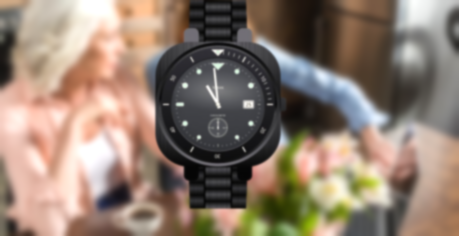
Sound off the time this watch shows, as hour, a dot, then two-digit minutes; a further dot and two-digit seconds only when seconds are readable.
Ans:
10.59
